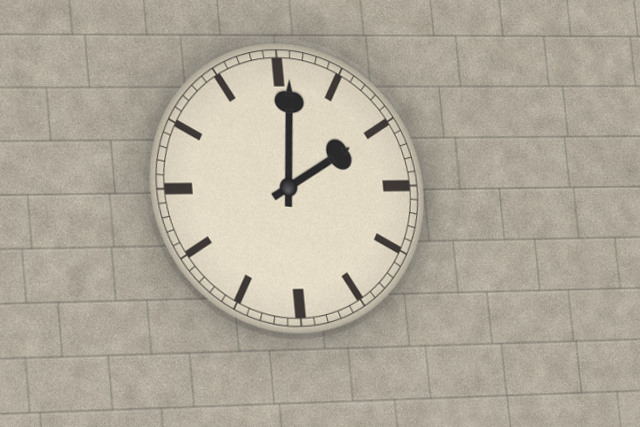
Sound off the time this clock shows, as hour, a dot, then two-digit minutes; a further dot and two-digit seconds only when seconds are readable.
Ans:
2.01
